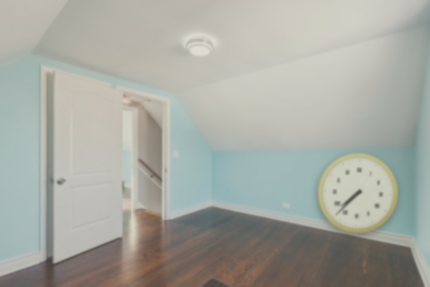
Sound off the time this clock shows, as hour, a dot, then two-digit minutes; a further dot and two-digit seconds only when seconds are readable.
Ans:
7.37
